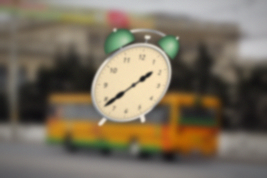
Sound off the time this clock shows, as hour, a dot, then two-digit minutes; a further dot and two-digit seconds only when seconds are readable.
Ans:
1.38
